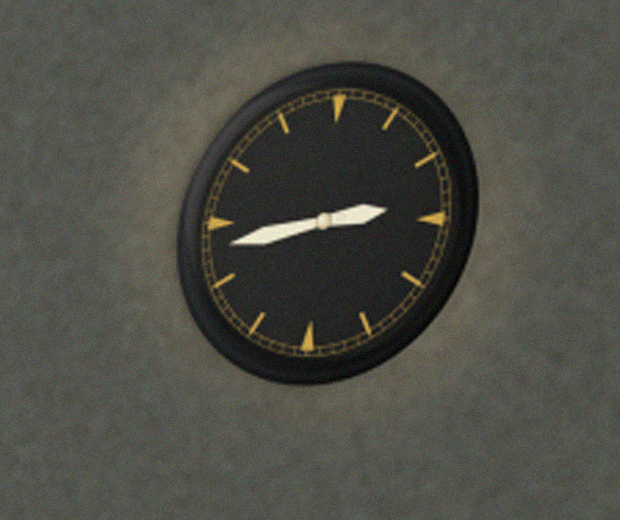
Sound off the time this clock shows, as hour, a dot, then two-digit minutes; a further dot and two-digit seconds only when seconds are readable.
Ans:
2.43
